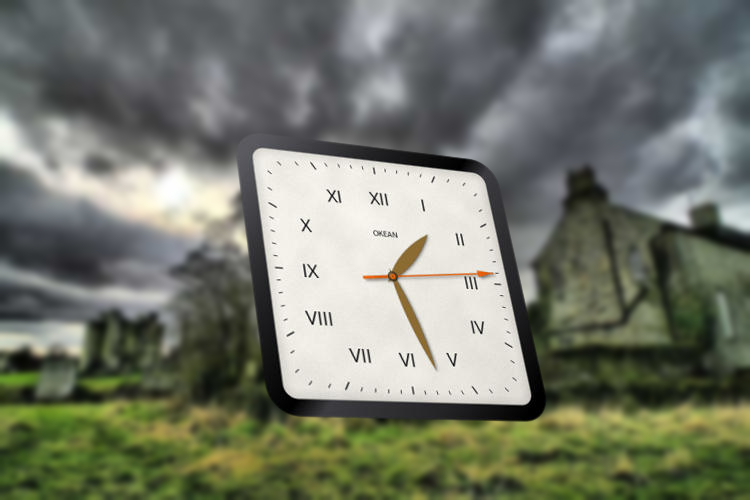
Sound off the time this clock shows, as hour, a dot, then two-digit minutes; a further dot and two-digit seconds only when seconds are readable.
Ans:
1.27.14
